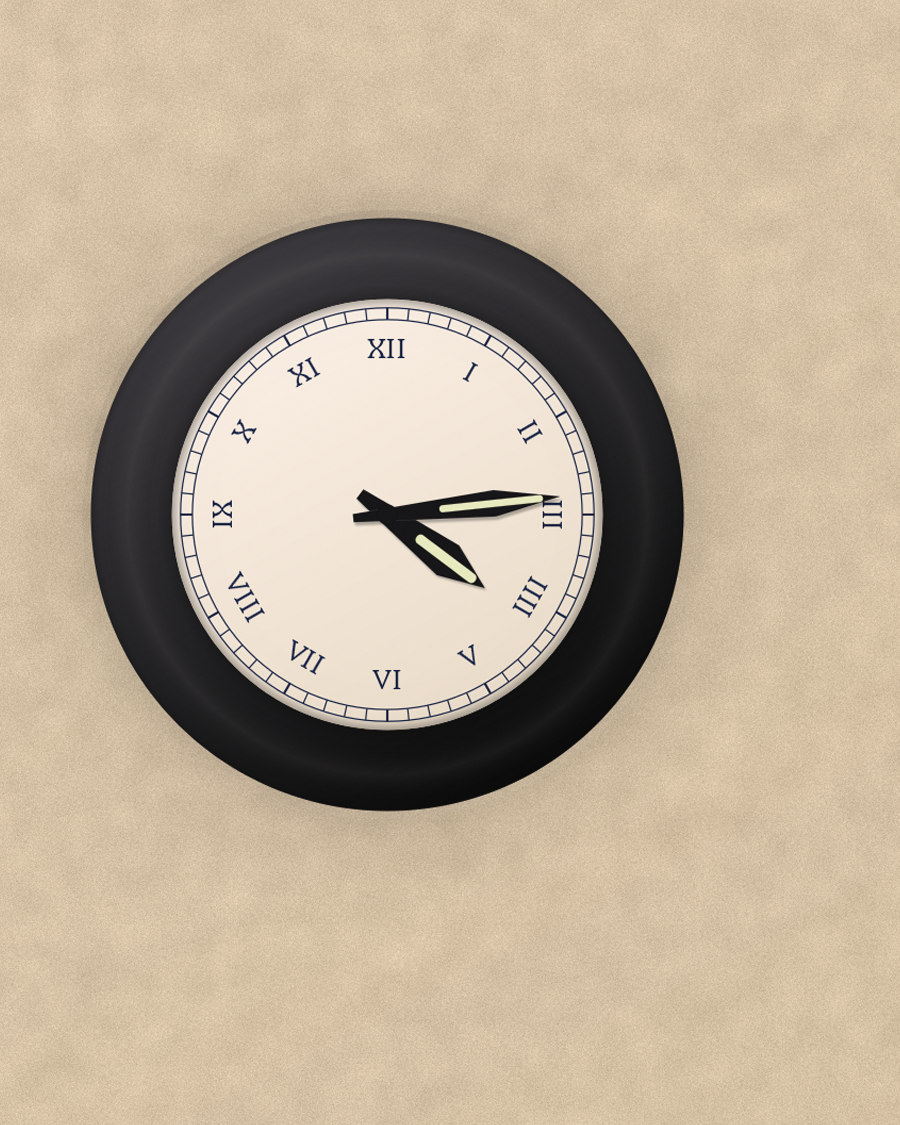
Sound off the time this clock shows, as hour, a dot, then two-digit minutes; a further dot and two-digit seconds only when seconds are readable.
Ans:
4.14
